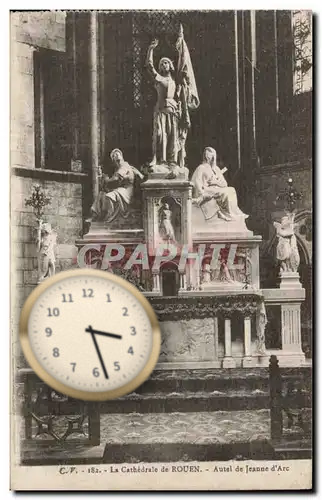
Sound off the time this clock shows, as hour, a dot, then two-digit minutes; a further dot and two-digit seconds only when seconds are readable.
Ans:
3.28
